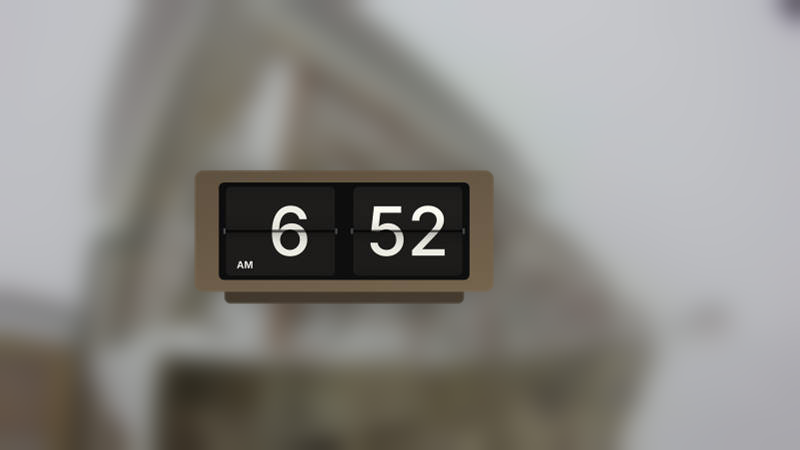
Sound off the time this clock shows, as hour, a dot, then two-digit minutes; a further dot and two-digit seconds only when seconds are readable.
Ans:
6.52
